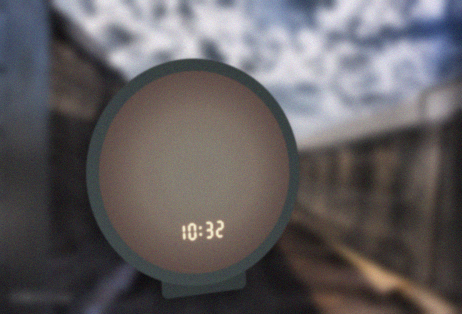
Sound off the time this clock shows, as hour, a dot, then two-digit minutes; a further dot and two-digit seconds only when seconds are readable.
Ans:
10.32
